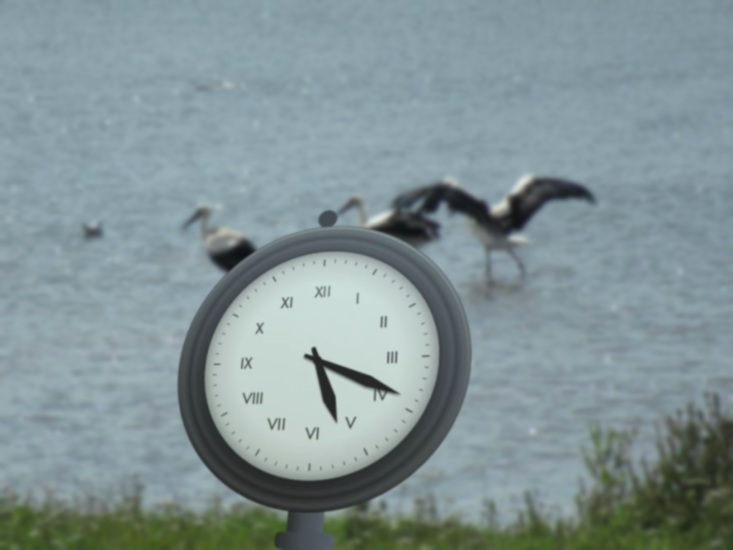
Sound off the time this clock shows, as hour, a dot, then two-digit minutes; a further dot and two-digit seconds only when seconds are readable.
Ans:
5.19
